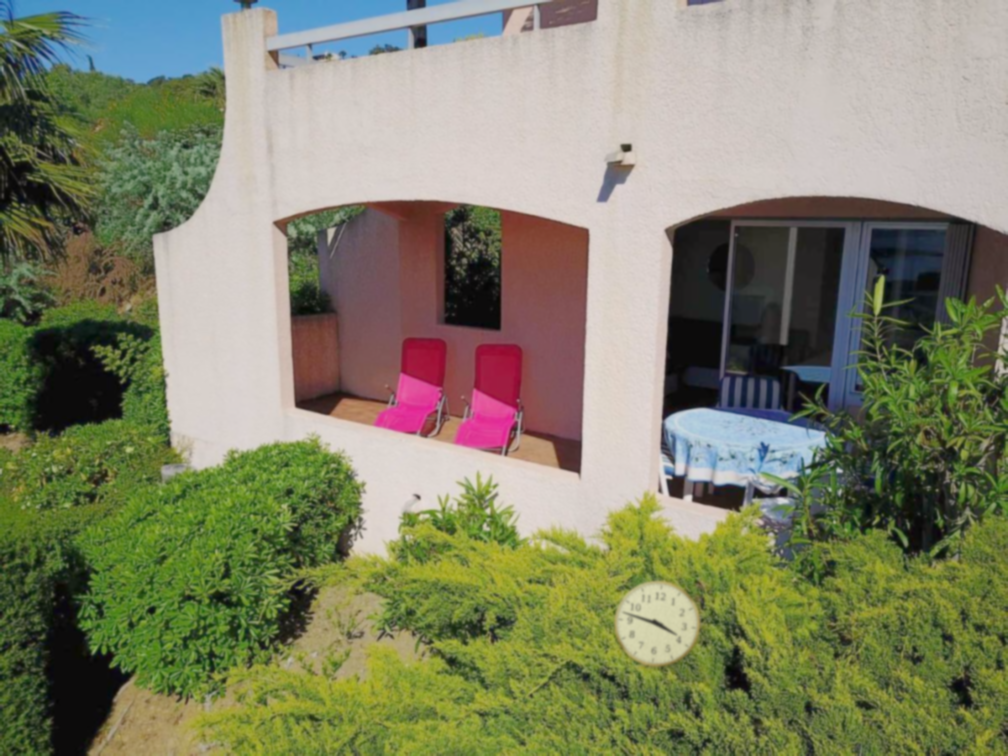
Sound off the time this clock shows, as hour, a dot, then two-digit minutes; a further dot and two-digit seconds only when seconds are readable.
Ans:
3.47
